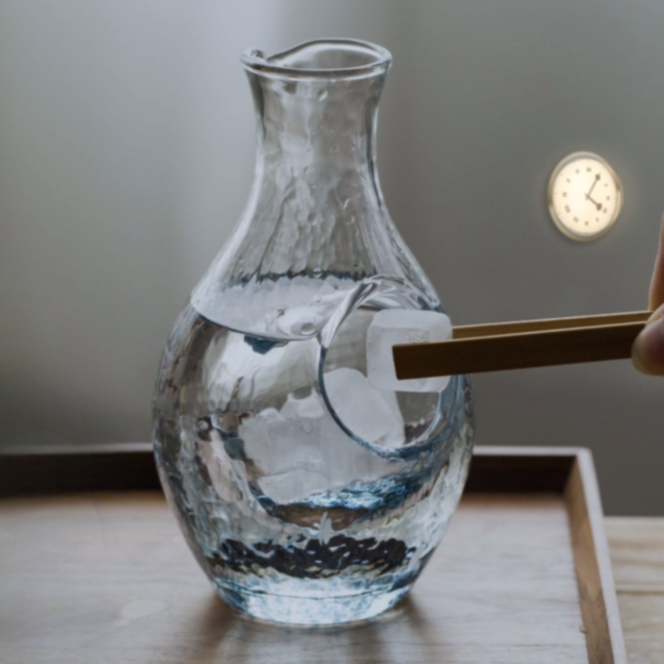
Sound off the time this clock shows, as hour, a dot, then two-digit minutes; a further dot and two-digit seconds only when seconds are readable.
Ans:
4.05
